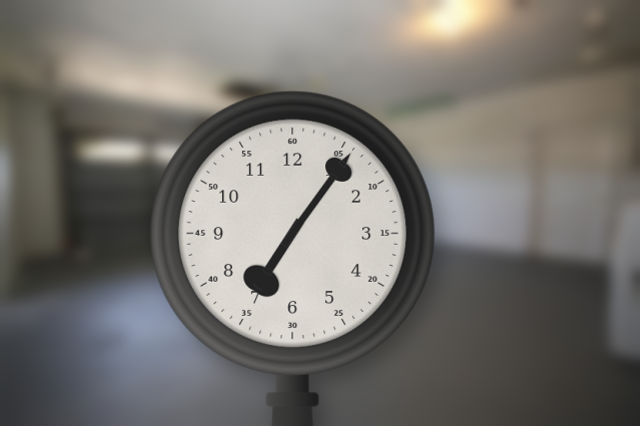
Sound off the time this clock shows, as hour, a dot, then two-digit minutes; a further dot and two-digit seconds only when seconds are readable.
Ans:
7.06
